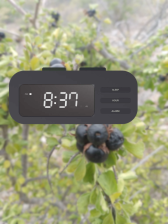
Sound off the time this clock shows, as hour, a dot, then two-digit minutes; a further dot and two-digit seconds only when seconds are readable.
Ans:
8.37
